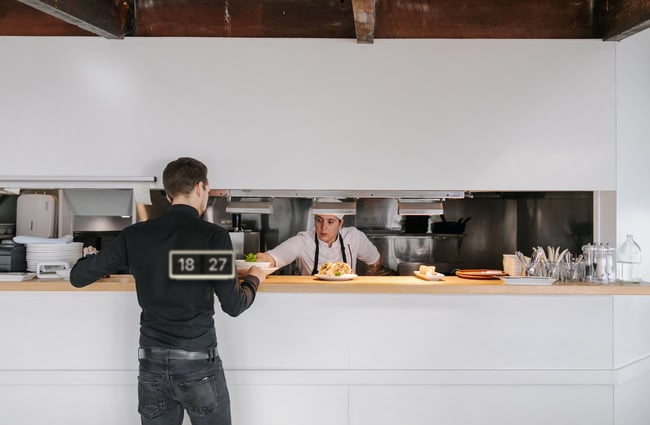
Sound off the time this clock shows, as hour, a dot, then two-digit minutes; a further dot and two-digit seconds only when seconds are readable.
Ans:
18.27
